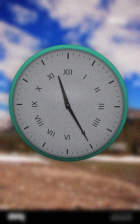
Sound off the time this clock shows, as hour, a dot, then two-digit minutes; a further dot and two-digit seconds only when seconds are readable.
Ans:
11.25
